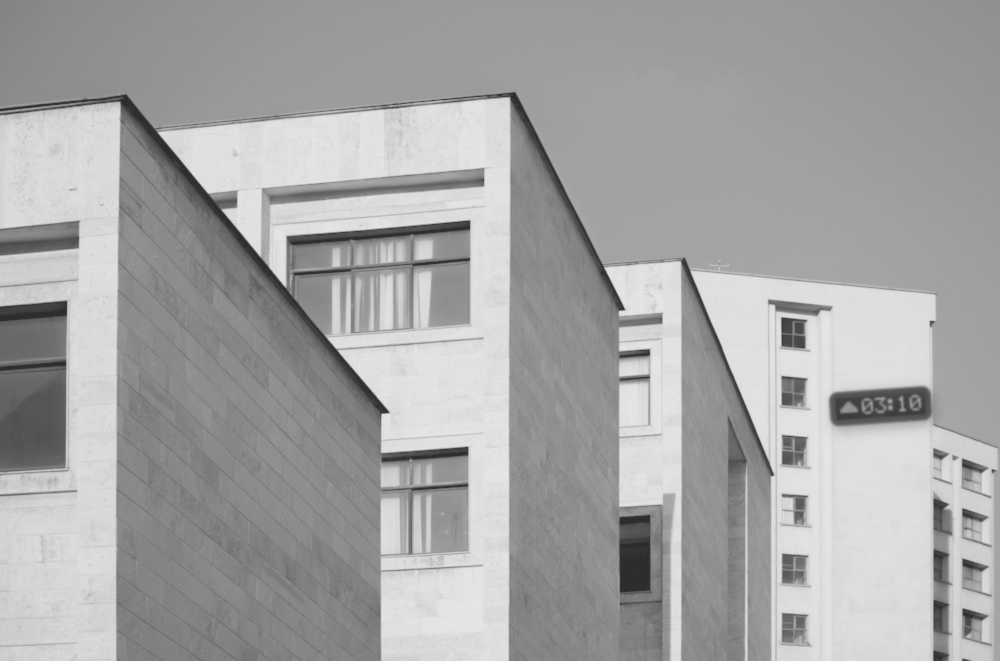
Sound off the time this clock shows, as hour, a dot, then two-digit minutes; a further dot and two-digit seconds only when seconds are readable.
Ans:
3.10
